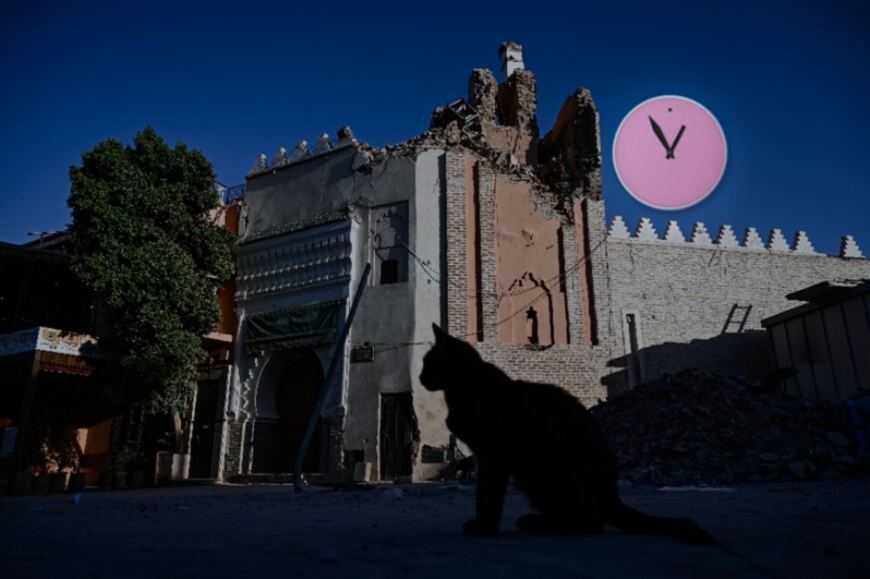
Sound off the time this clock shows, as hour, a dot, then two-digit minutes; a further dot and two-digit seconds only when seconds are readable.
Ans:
12.55
